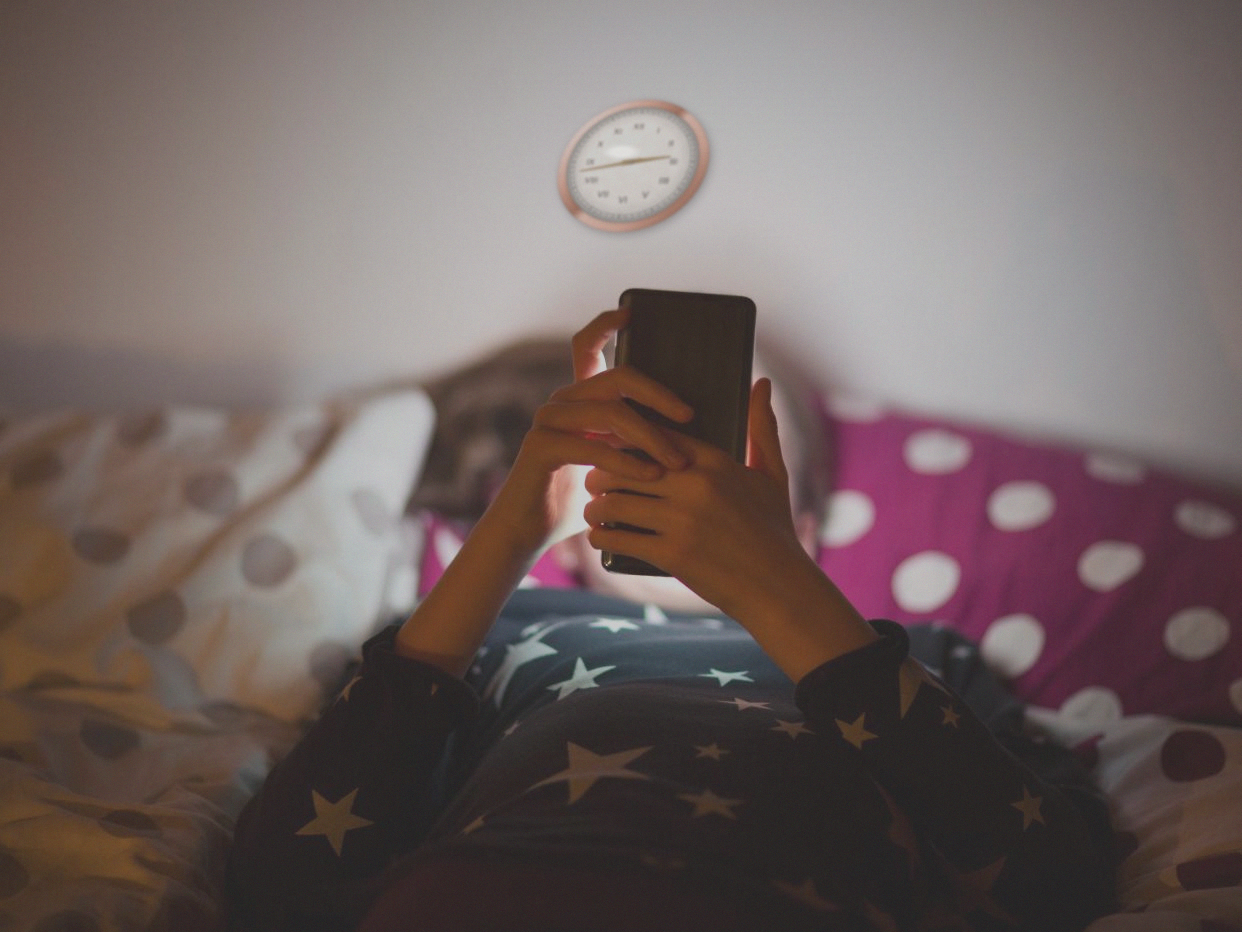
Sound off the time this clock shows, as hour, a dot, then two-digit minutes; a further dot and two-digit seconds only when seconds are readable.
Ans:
2.43
